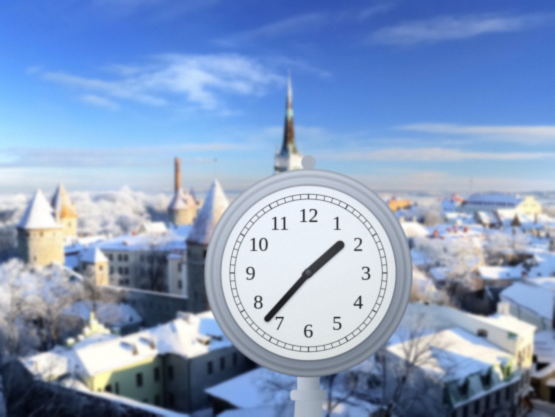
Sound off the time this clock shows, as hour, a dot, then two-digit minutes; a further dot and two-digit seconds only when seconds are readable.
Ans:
1.37
